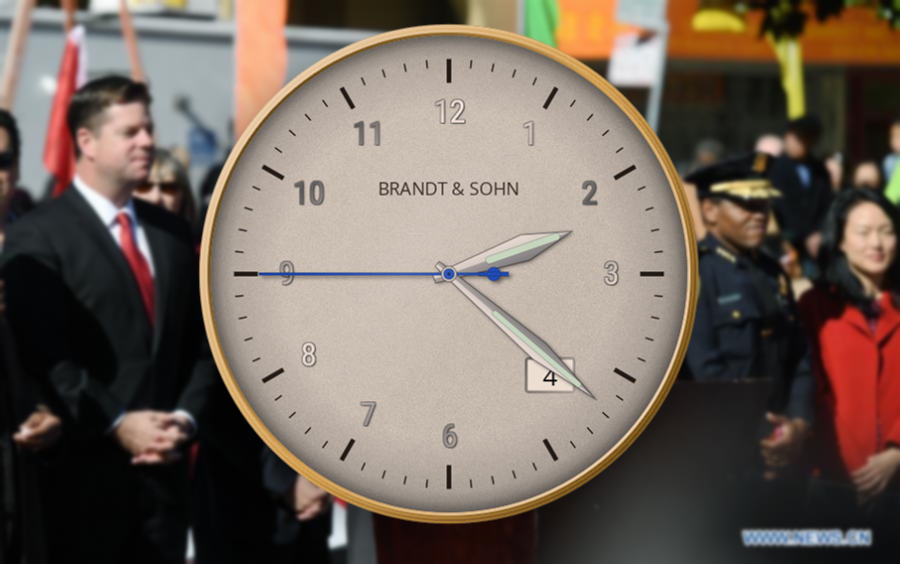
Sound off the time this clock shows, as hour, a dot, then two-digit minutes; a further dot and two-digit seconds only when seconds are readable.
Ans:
2.21.45
